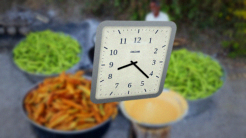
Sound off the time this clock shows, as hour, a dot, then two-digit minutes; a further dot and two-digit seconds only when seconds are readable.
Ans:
8.22
